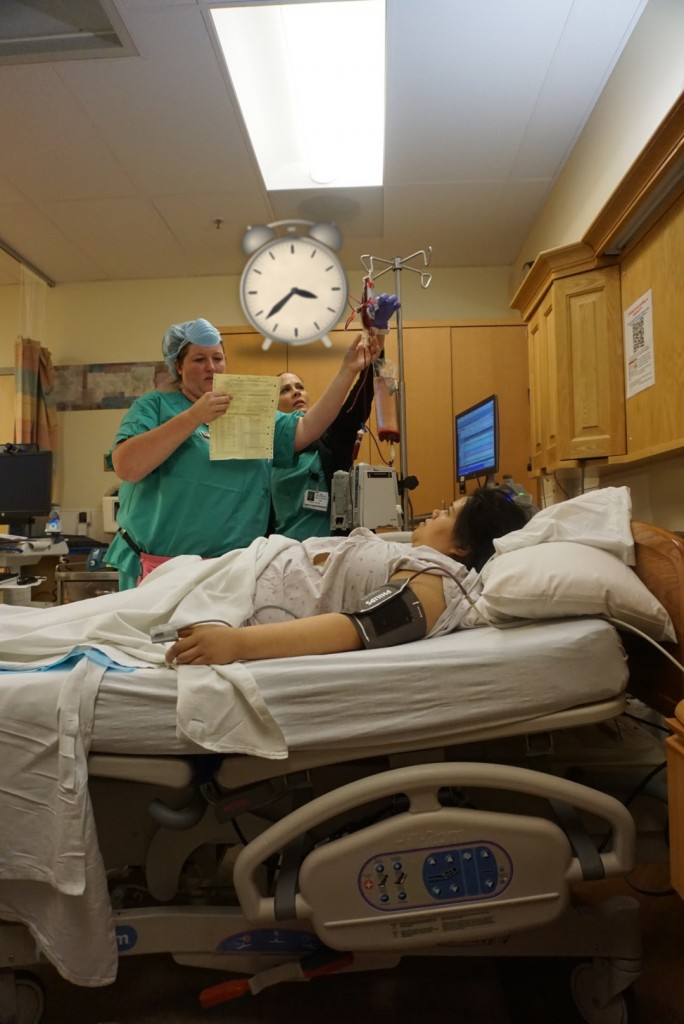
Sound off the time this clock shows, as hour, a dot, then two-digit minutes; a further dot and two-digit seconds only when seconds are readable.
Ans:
3.38
